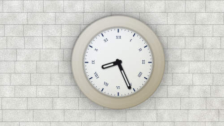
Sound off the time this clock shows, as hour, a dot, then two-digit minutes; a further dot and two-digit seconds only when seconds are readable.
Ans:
8.26
